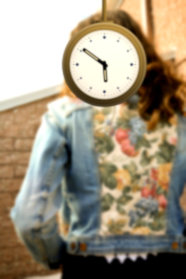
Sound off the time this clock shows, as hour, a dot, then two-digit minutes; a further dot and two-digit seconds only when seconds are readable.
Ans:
5.51
